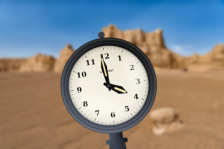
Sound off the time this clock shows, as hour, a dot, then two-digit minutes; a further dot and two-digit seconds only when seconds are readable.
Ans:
3.59
